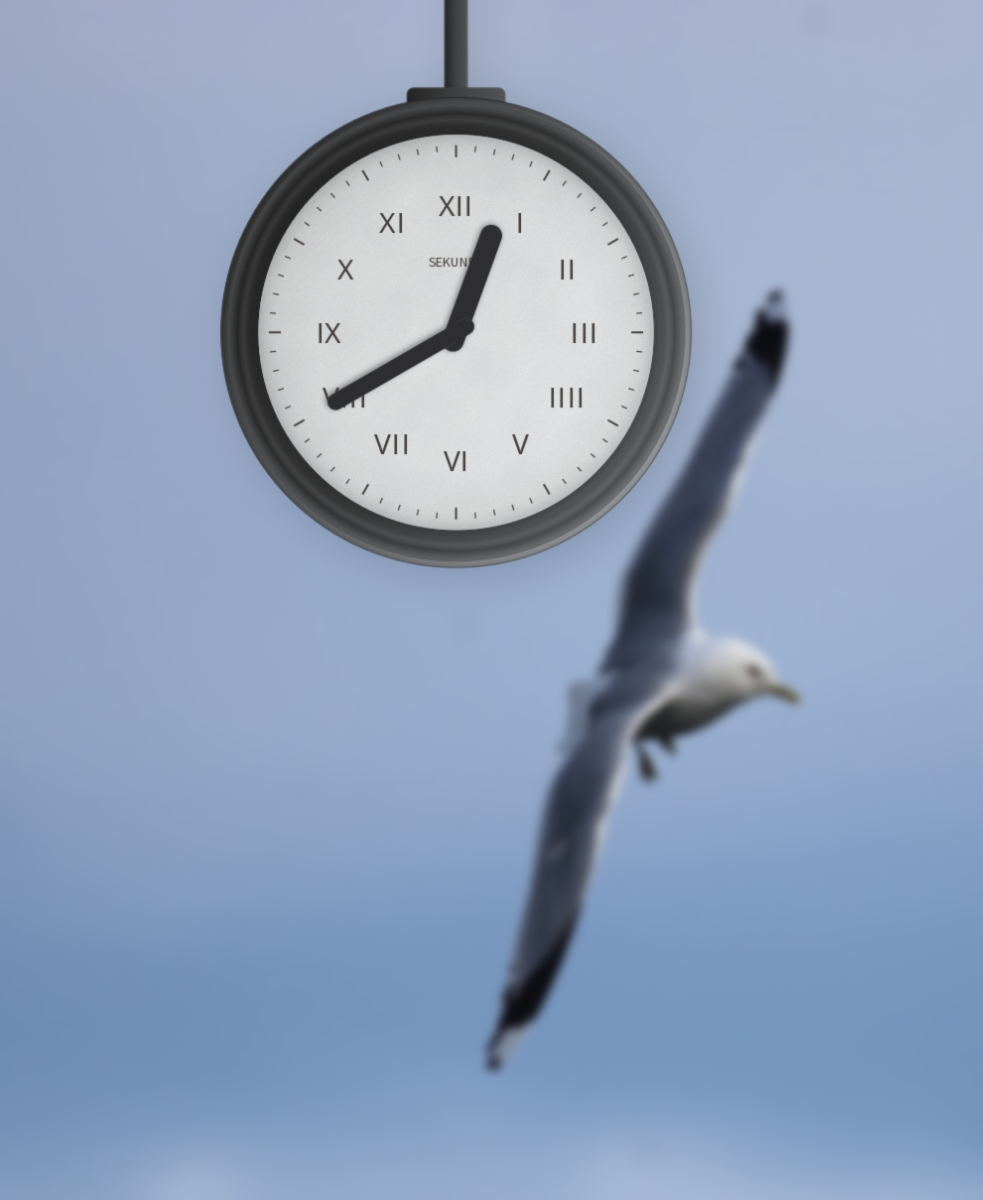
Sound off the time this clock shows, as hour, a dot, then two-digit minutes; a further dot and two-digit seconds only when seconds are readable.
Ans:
12.40
